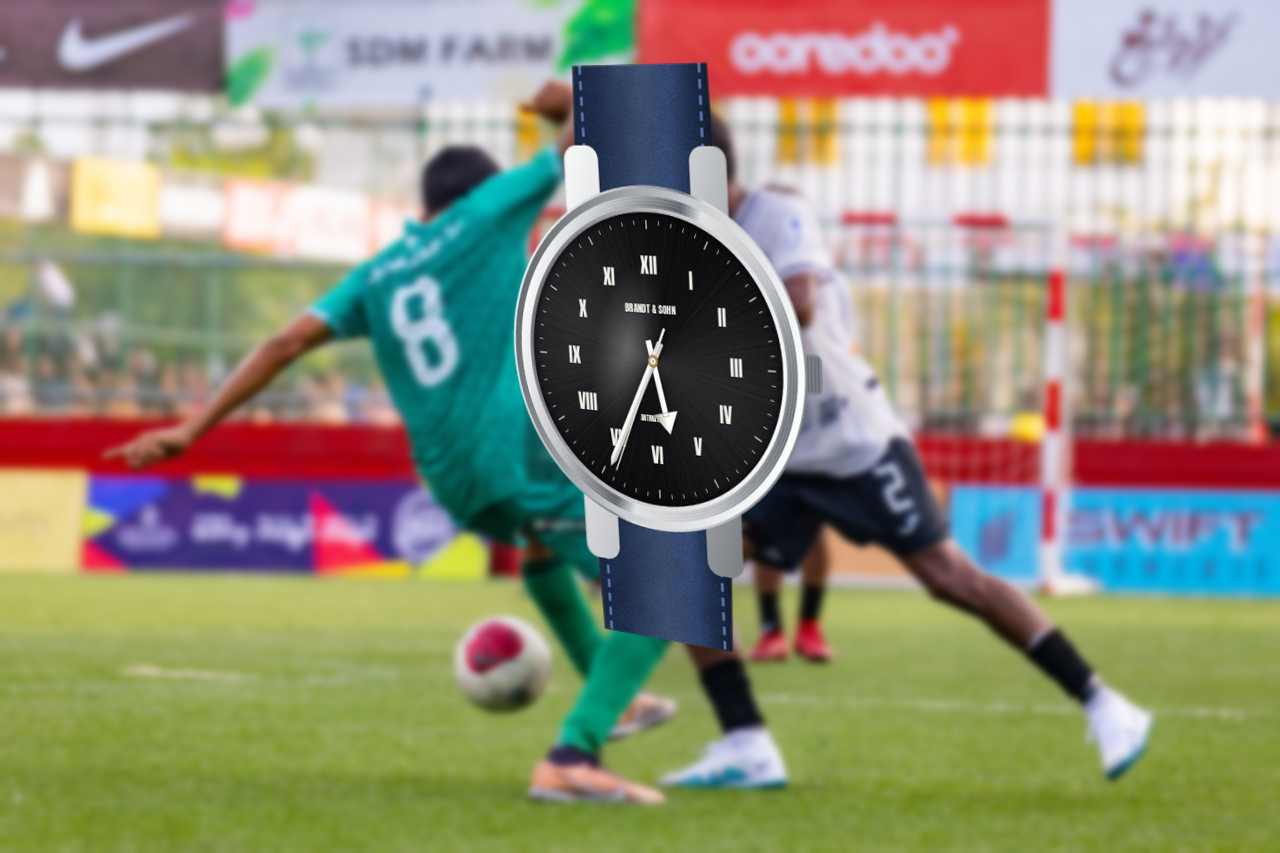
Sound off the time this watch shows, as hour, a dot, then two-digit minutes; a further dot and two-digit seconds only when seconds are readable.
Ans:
5.34.34
